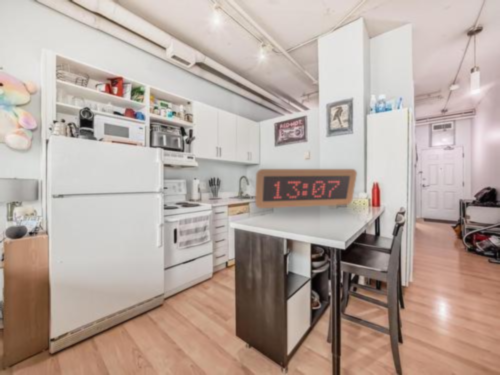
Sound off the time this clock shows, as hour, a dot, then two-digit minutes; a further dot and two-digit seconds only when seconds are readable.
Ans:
13.07
